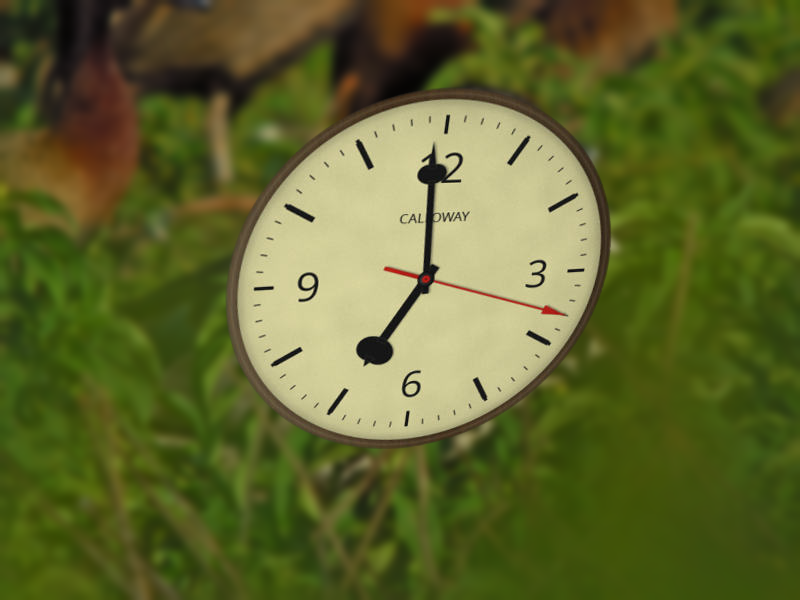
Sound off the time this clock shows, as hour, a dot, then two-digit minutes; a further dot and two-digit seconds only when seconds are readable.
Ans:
6.59.18
